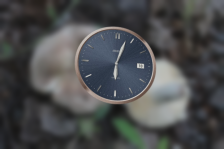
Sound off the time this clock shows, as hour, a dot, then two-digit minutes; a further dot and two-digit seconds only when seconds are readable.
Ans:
6.03
